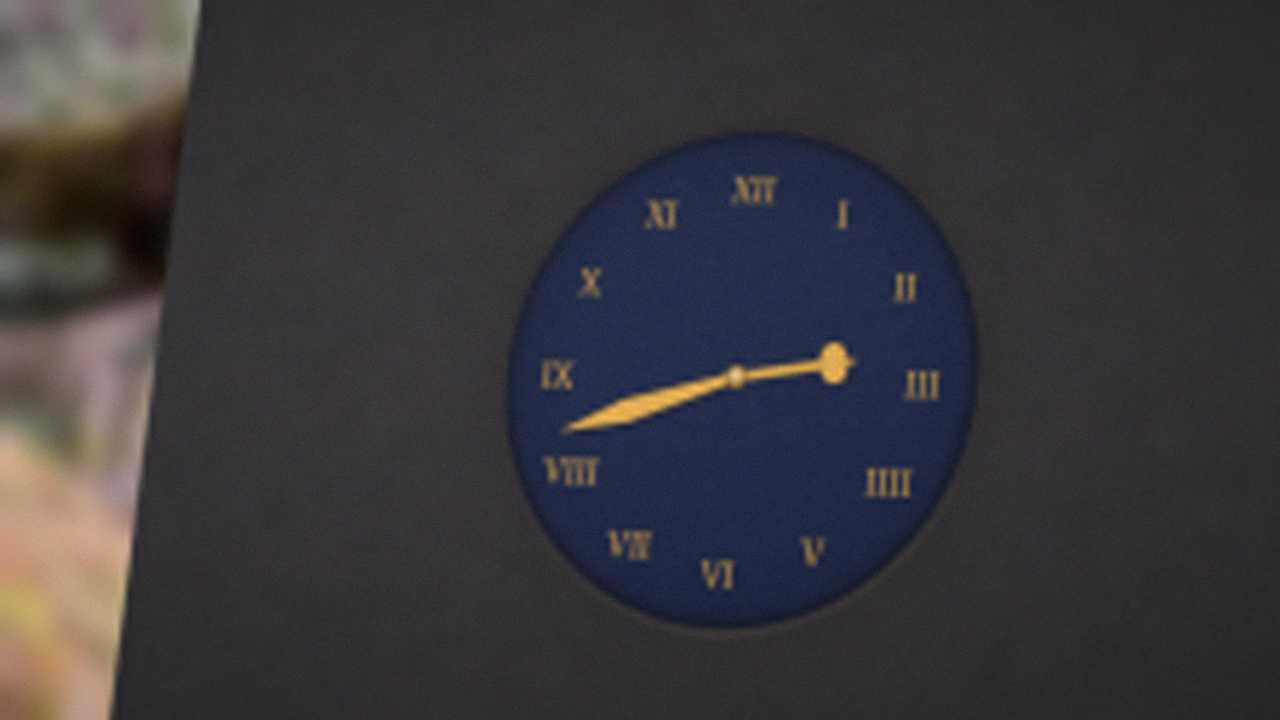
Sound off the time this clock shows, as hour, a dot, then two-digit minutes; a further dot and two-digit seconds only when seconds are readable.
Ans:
2.42
